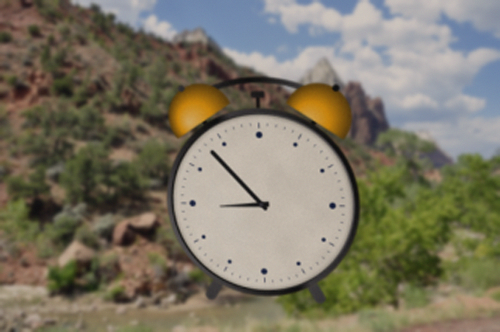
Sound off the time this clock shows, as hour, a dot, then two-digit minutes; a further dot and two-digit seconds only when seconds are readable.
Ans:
8.53
